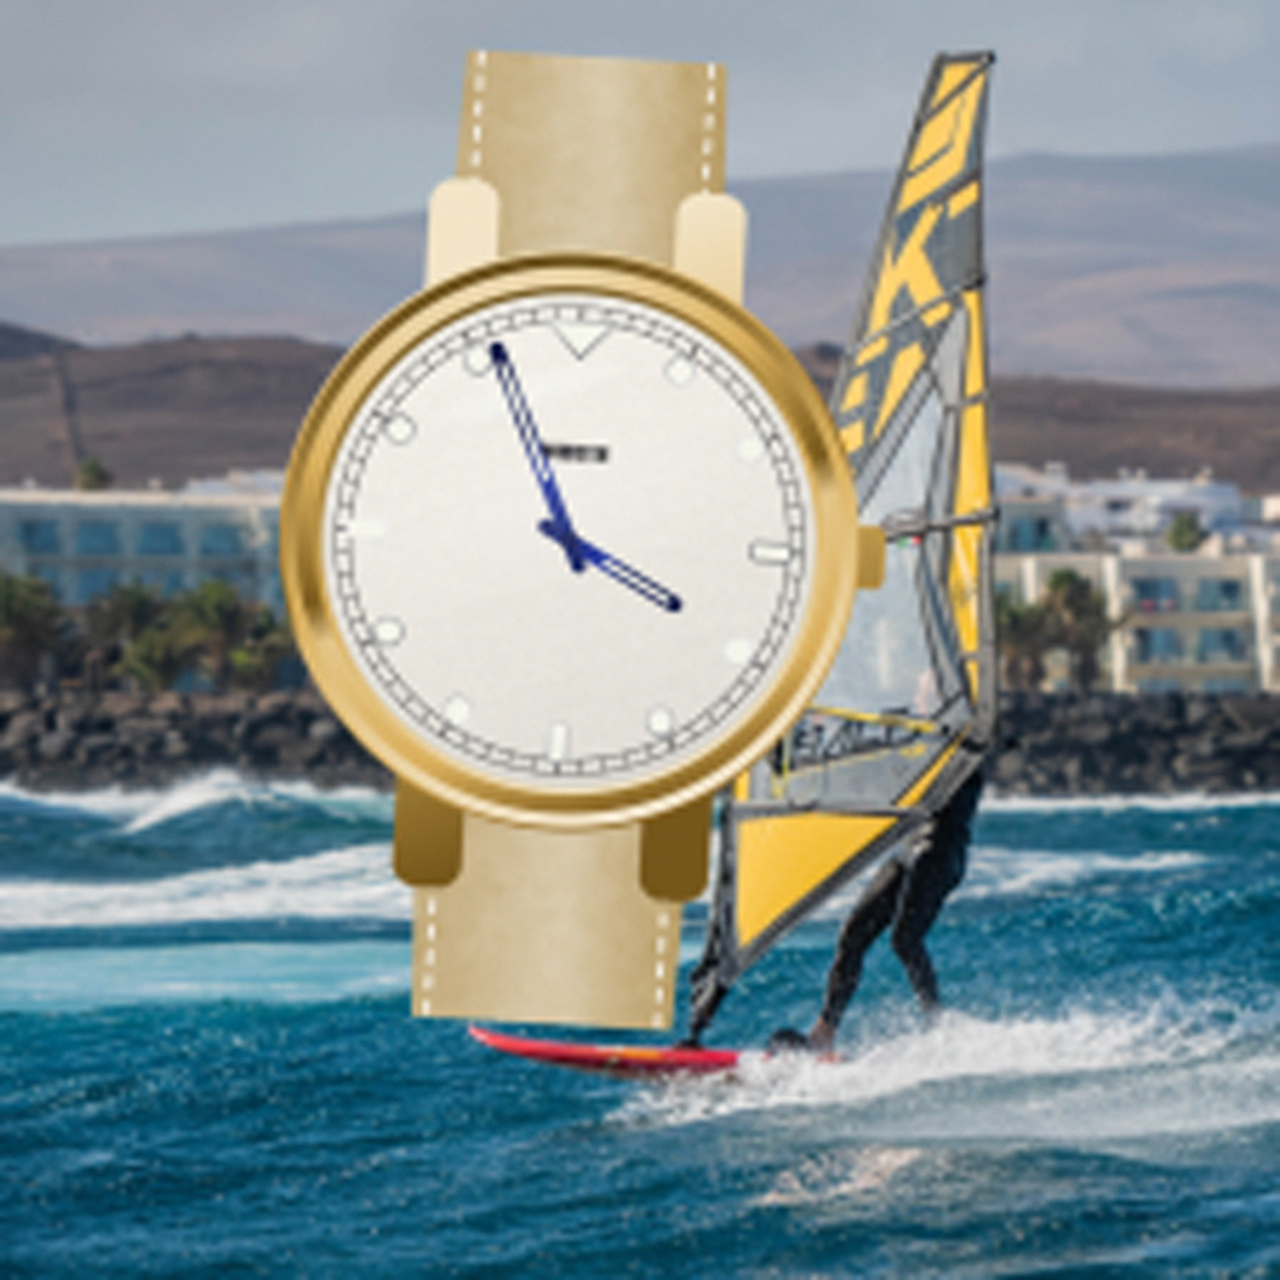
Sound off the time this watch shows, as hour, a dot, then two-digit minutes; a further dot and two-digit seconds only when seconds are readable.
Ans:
3.56
